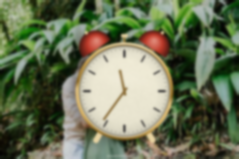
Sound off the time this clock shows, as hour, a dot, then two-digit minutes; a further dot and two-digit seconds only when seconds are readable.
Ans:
11.36
